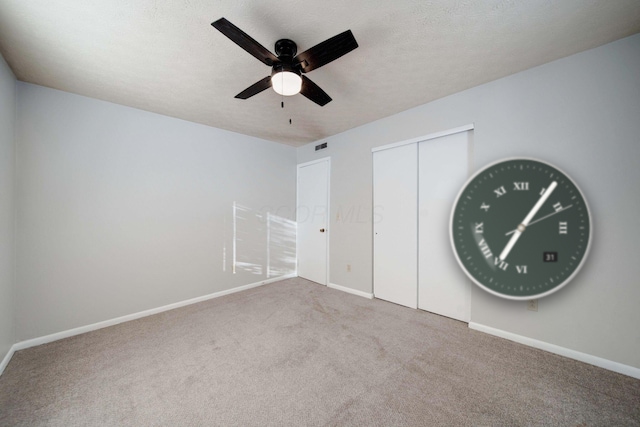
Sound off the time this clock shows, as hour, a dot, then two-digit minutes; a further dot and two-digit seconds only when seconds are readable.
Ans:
7.06.11
